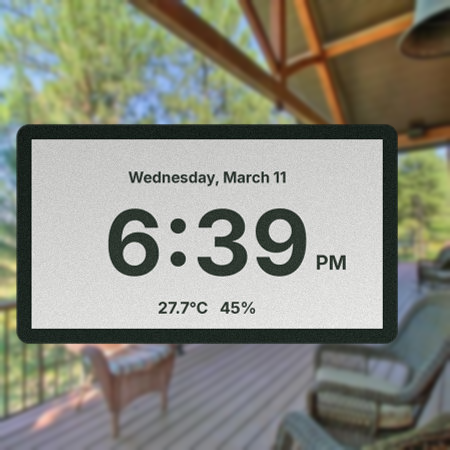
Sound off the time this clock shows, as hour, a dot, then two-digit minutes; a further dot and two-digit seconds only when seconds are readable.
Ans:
6.39
